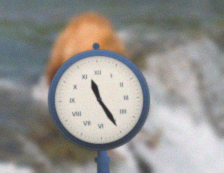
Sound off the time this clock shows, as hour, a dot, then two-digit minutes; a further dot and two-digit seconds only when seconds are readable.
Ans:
11.25
